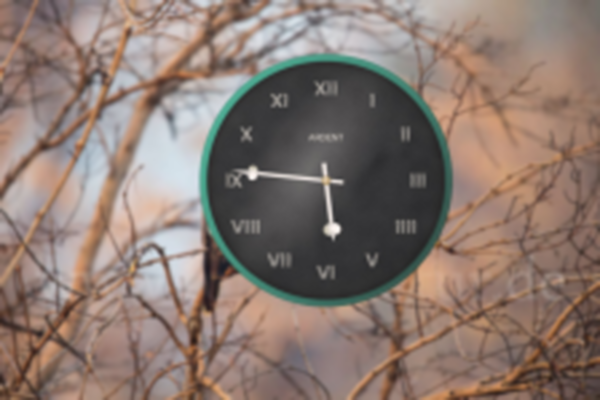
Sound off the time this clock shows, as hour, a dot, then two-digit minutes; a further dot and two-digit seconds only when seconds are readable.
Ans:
5.46
